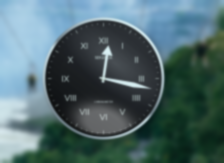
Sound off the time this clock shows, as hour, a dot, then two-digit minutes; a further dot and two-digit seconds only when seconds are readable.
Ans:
12.17
